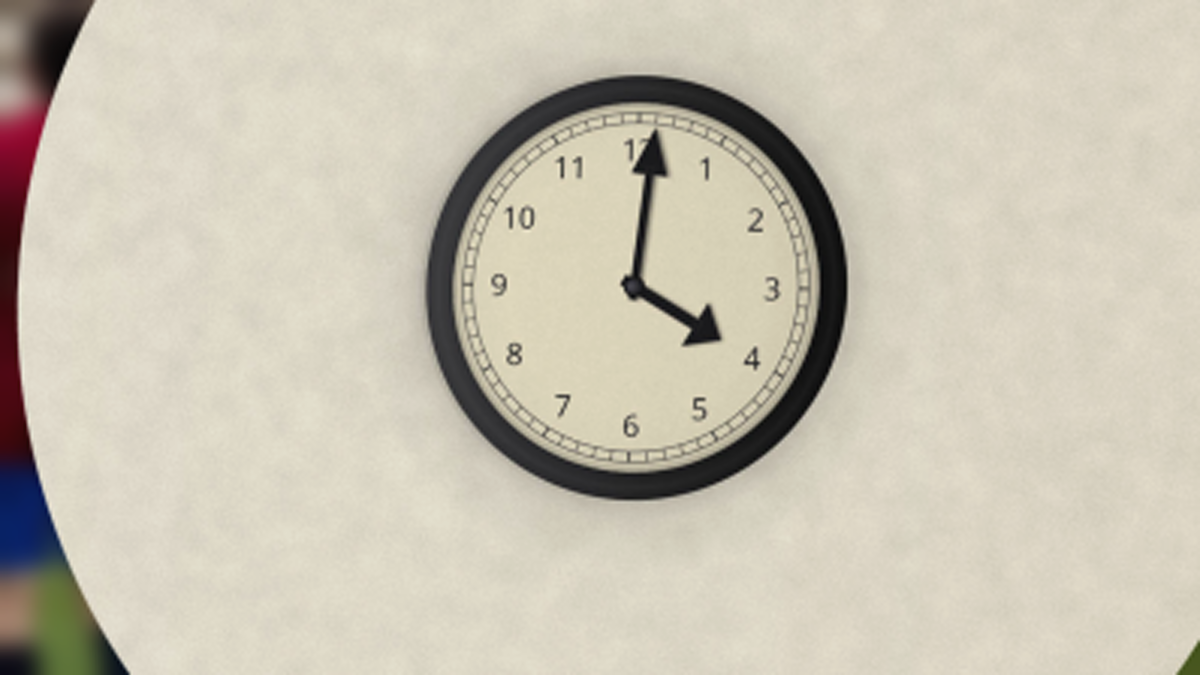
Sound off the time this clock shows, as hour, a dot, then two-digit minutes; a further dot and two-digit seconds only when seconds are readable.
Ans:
4.01
